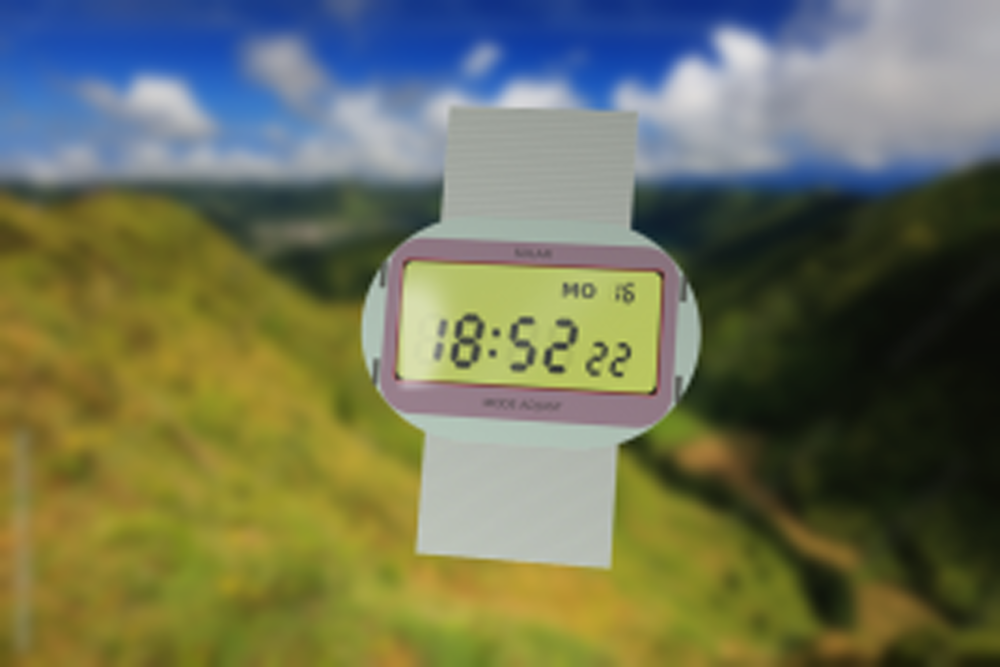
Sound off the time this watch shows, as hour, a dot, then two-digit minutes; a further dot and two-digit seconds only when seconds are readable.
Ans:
18.52.22
